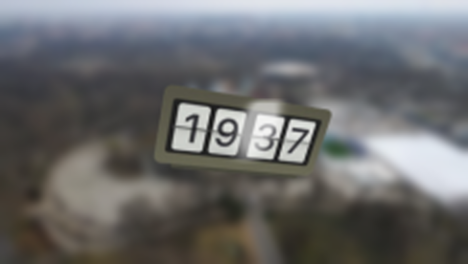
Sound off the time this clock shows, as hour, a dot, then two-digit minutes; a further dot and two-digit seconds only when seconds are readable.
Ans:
19.37
